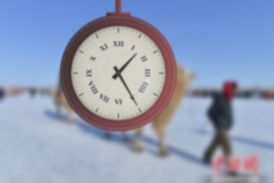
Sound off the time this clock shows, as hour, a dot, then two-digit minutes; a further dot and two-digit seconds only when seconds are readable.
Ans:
1.25
